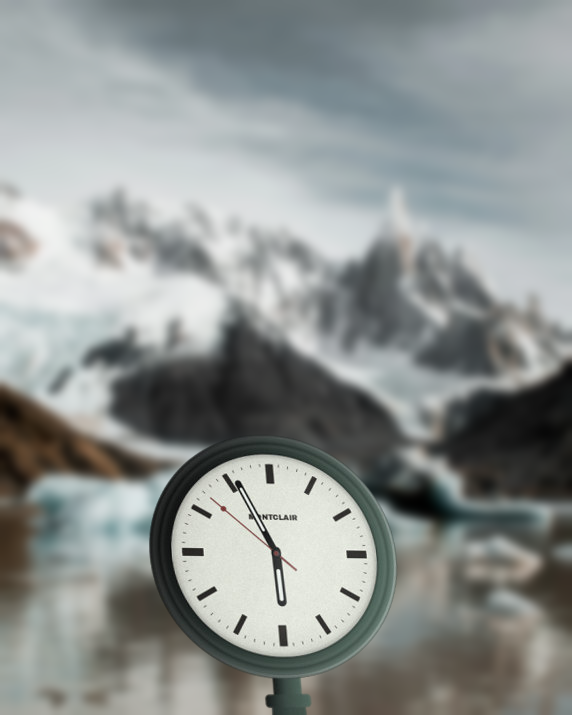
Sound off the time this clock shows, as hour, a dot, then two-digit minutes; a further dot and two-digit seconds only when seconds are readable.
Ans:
5.55.52
